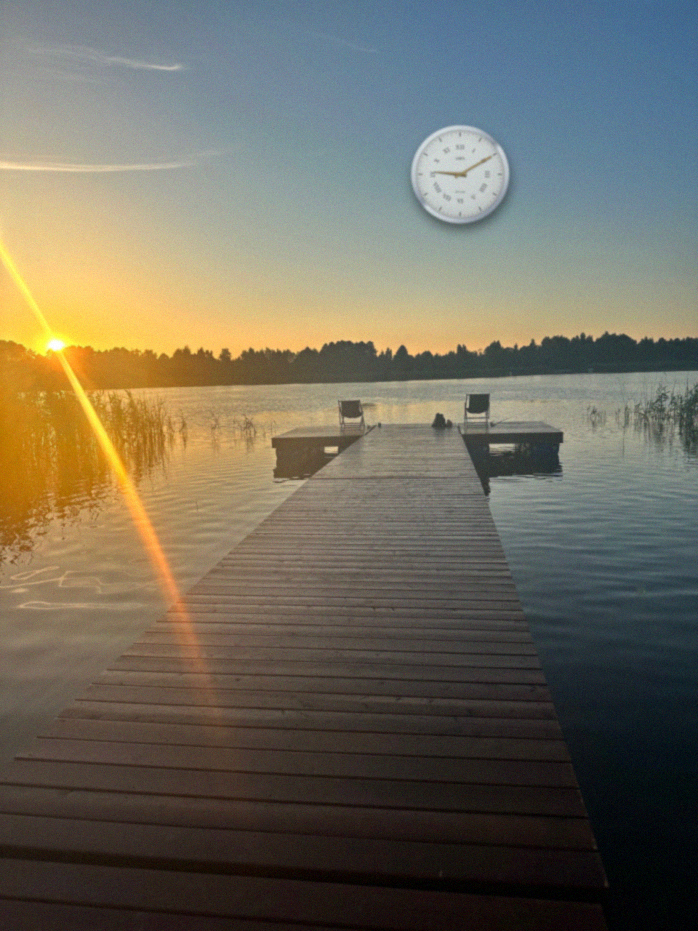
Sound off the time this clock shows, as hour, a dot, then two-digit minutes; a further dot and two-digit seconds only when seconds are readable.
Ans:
9.10
